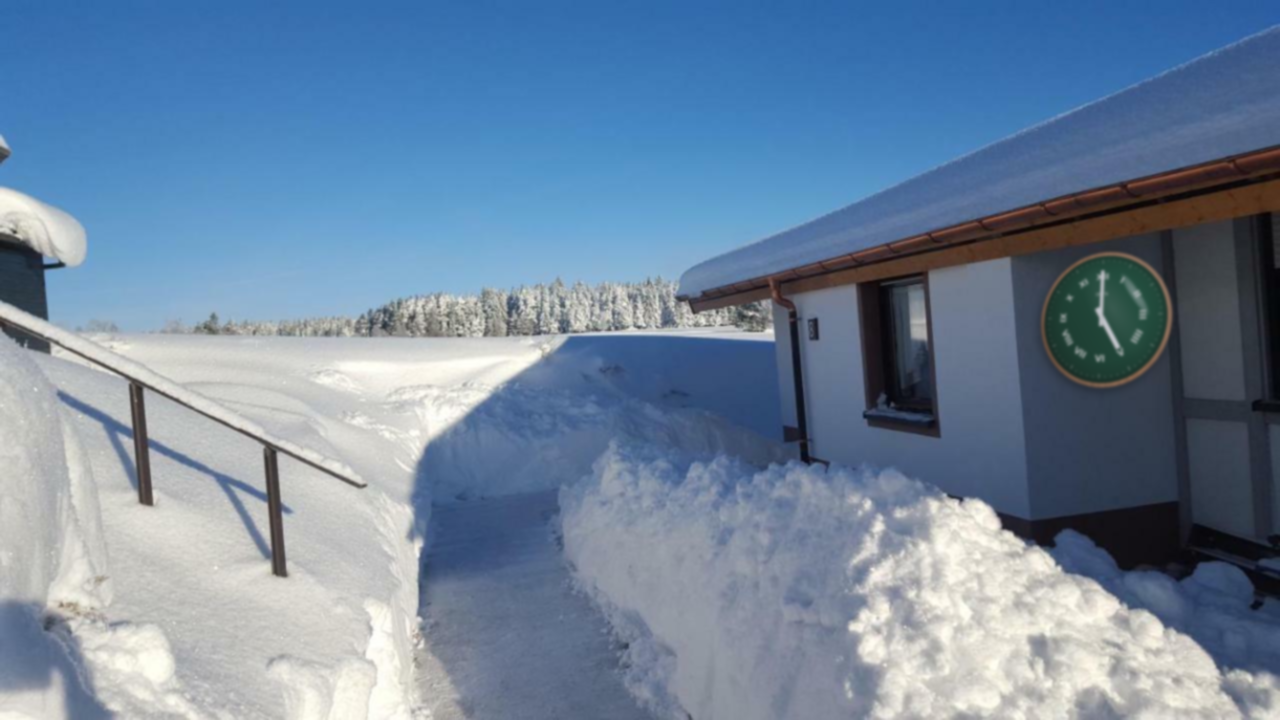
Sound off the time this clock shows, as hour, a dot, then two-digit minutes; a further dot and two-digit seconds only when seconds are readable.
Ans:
5.00
